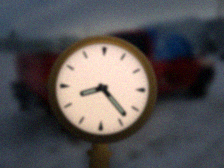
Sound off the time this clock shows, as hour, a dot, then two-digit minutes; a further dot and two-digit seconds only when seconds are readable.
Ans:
8.23
